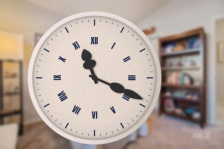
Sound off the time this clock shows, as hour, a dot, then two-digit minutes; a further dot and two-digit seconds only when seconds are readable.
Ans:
11.19
